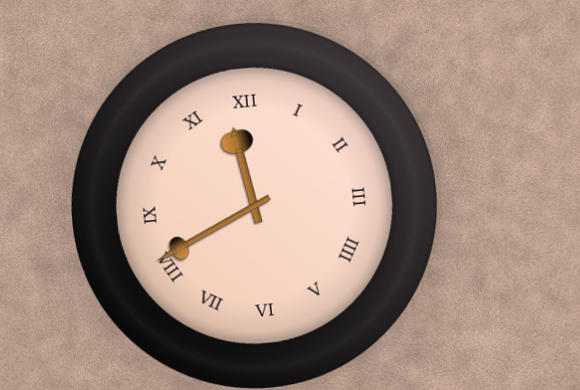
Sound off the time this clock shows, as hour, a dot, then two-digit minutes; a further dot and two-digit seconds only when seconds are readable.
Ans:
11.41
